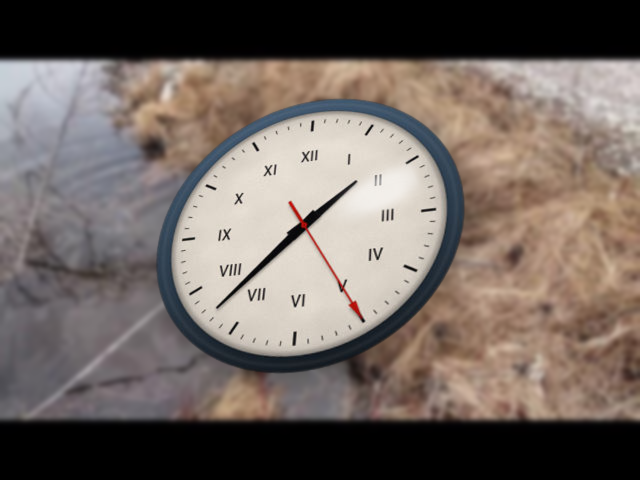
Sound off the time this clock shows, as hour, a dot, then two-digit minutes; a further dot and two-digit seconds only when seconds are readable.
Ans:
1.37.25
